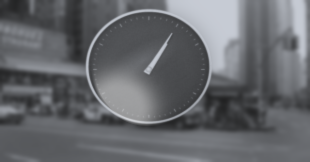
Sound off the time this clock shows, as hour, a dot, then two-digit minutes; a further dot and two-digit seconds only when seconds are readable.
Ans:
1.05
